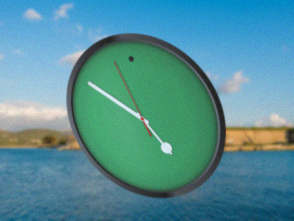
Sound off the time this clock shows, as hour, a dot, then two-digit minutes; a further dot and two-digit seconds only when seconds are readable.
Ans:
4.50.57
